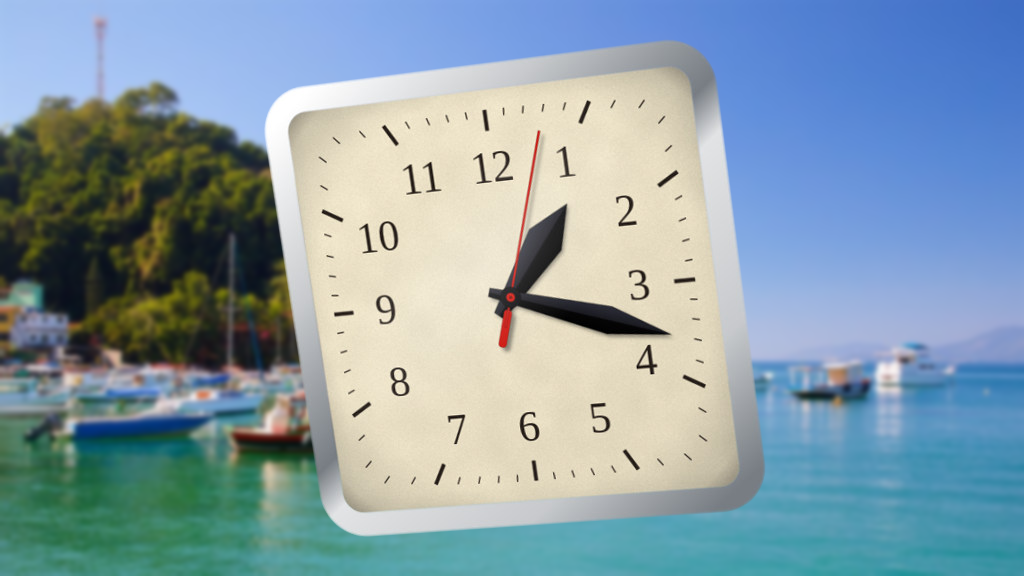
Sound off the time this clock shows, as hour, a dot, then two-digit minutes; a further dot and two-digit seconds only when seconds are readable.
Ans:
1.18.03
